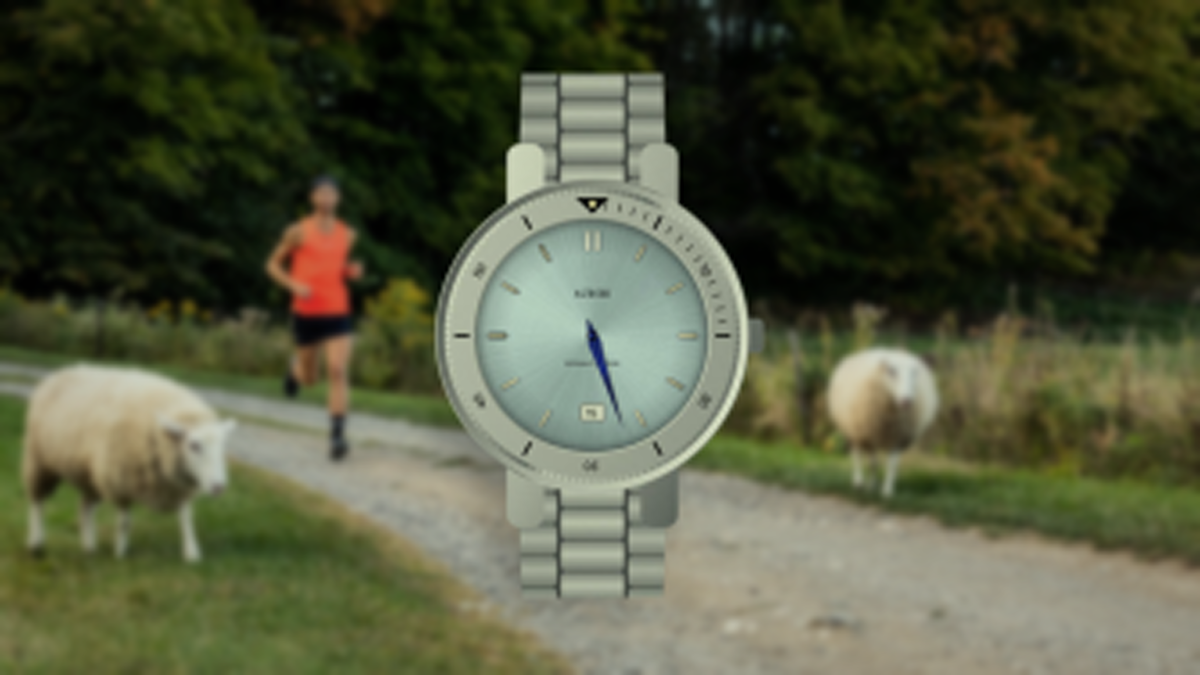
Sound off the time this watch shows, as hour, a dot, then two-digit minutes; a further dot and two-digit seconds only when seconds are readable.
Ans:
5.27
